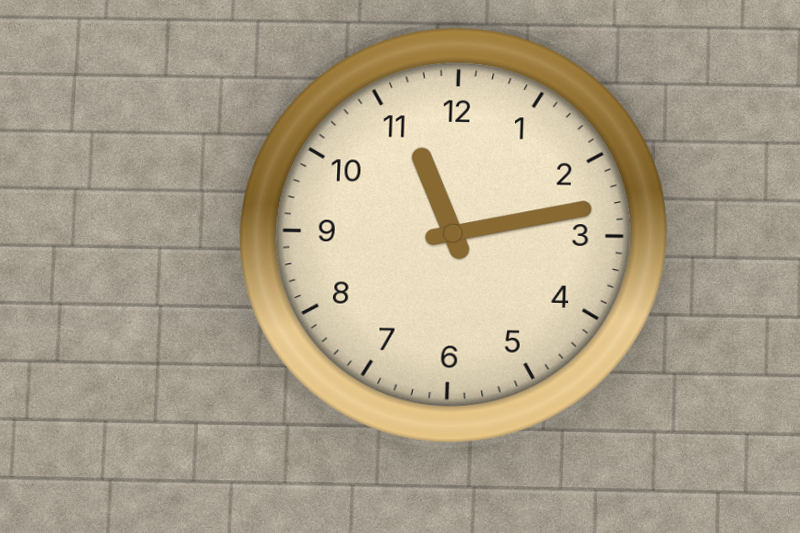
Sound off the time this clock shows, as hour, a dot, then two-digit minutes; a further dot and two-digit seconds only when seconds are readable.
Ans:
11.13
